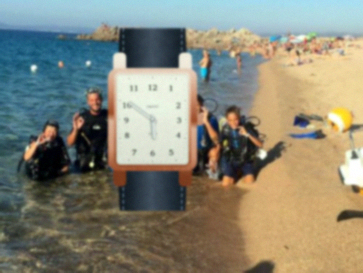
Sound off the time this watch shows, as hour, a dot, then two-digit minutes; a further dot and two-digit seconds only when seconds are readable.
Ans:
5.51
